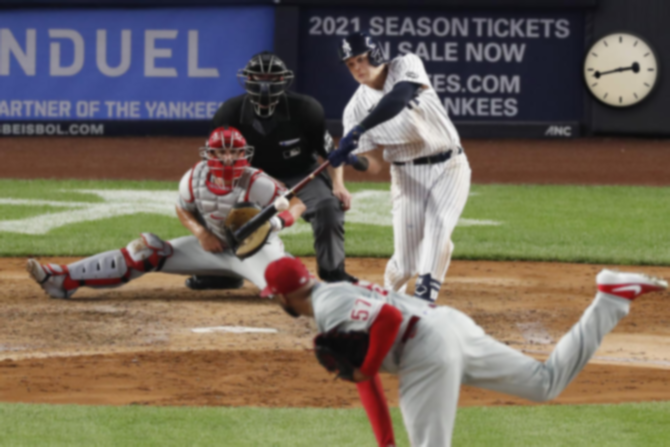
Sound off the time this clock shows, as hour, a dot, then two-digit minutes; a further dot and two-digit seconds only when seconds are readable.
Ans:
2.43
